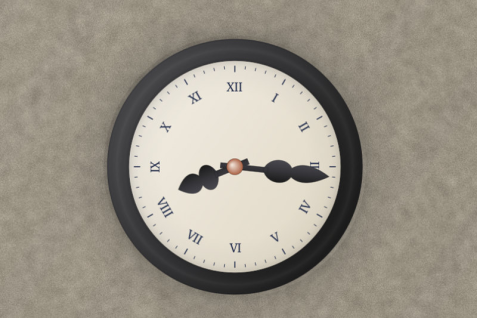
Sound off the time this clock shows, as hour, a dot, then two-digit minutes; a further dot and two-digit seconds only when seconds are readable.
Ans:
8.16
